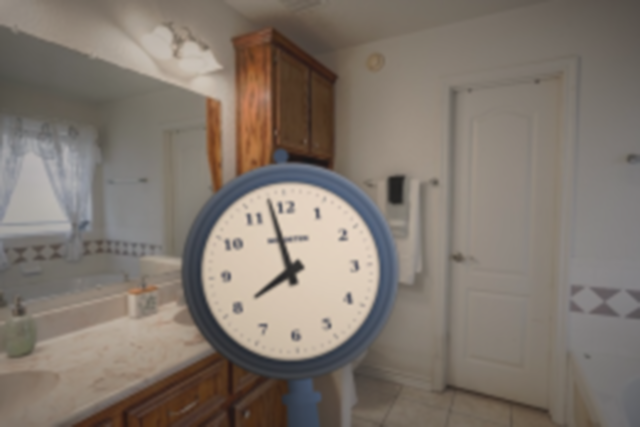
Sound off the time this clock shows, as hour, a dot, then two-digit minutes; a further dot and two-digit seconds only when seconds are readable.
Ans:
7.58
